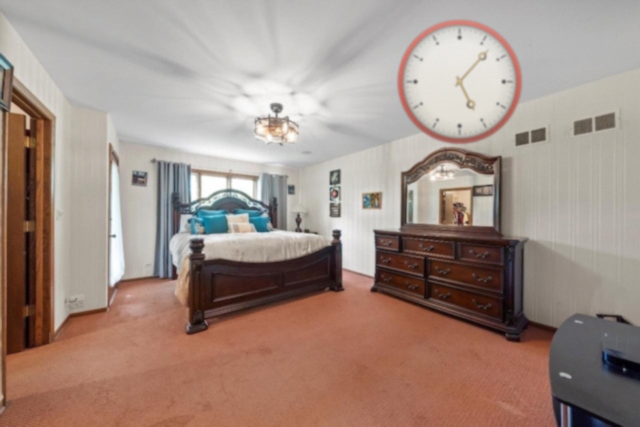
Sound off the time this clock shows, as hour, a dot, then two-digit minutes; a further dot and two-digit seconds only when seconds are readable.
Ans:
5.07
